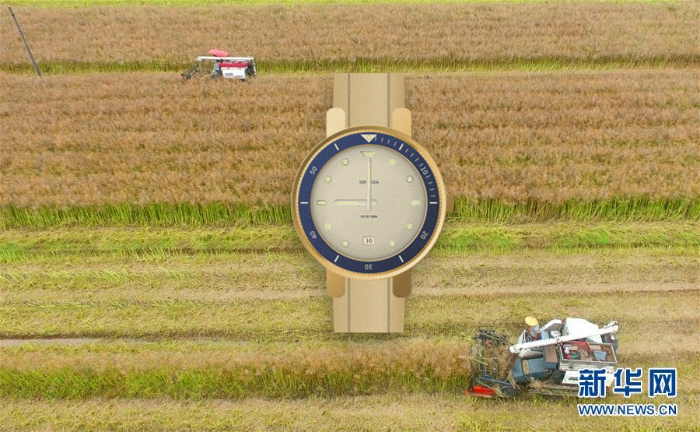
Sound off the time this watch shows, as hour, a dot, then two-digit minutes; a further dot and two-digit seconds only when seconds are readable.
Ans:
9.00
